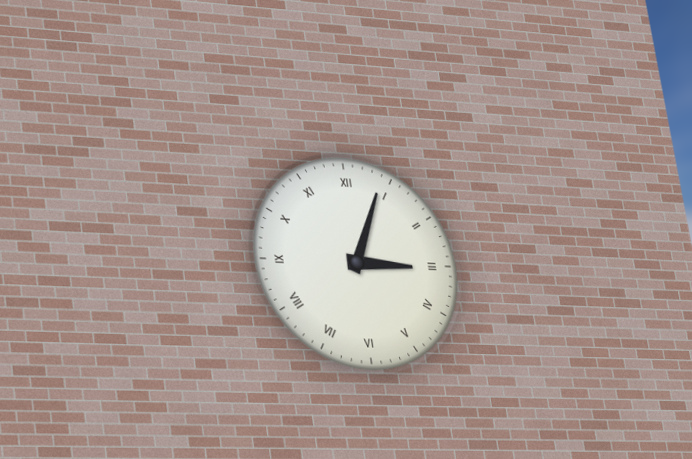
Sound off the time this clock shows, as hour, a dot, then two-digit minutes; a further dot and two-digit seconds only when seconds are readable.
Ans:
3.04
